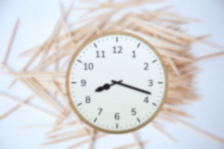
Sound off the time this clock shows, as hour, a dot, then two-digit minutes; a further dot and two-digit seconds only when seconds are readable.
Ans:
8.18
